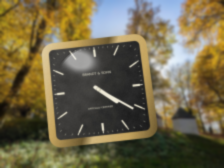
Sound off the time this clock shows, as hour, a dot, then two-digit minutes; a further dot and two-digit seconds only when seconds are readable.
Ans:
4.21
